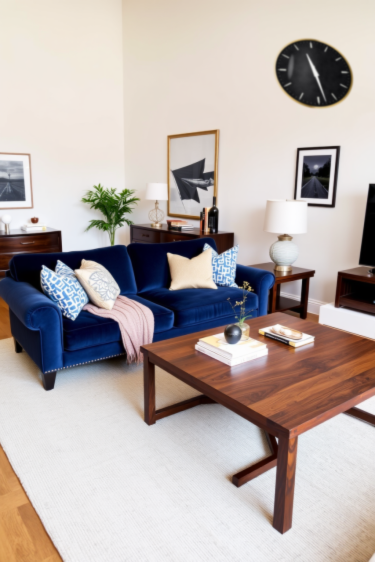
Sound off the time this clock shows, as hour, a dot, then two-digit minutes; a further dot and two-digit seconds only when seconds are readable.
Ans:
11.28
